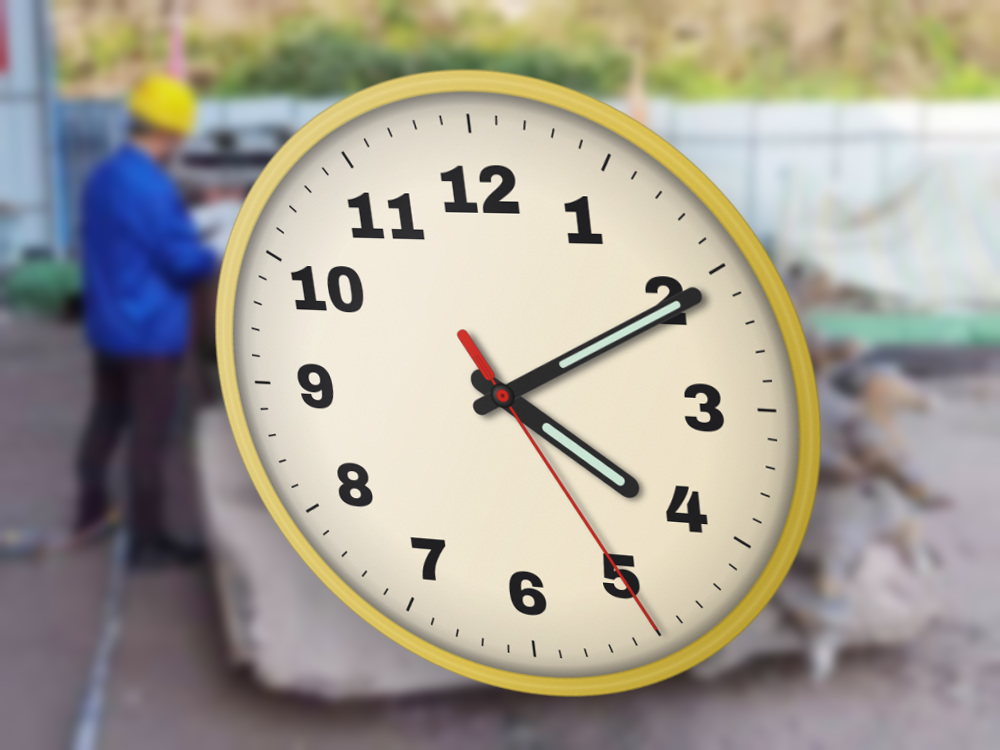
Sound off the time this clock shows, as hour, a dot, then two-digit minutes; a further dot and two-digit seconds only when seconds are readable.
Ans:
4.10.25
